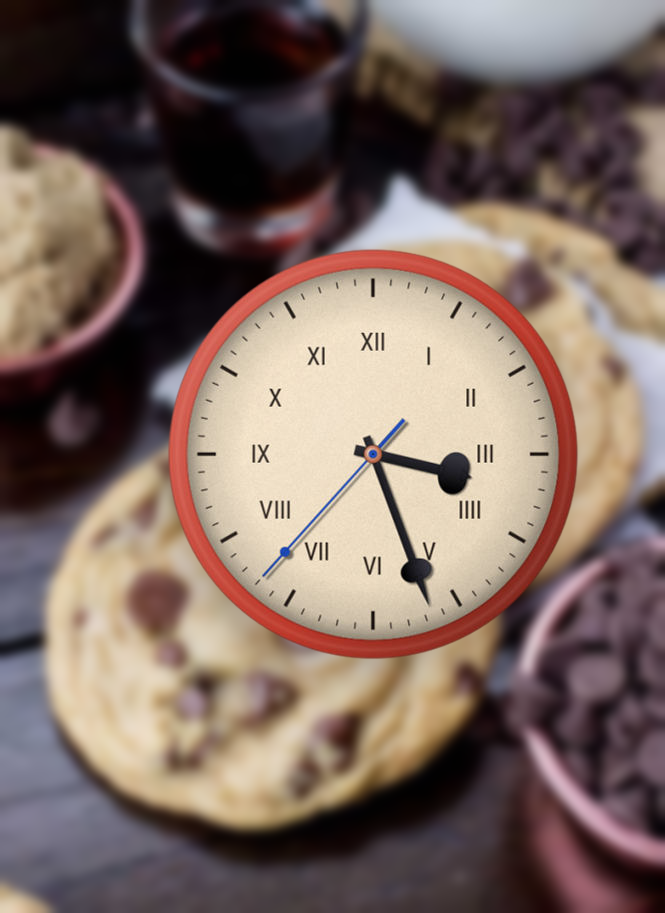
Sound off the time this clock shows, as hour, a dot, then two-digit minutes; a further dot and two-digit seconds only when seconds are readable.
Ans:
3.26.37
